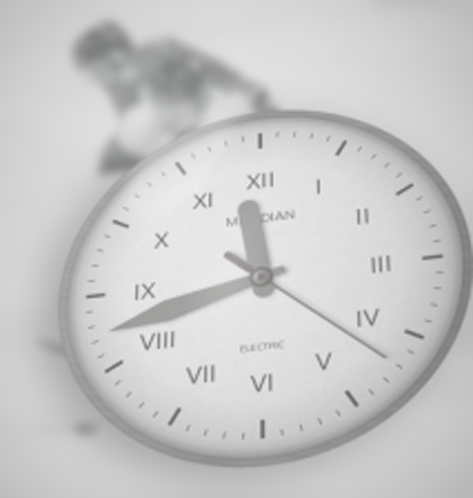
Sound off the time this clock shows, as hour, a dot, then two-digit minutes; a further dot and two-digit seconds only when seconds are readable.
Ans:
11.42.22
